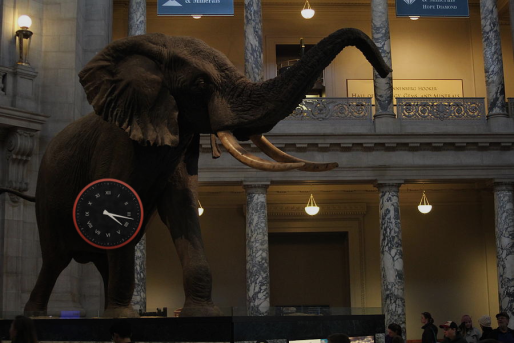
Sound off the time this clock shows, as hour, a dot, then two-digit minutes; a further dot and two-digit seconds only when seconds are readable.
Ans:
4.17
